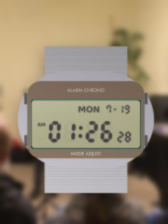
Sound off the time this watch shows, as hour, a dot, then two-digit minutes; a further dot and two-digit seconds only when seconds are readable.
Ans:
1.26.28
